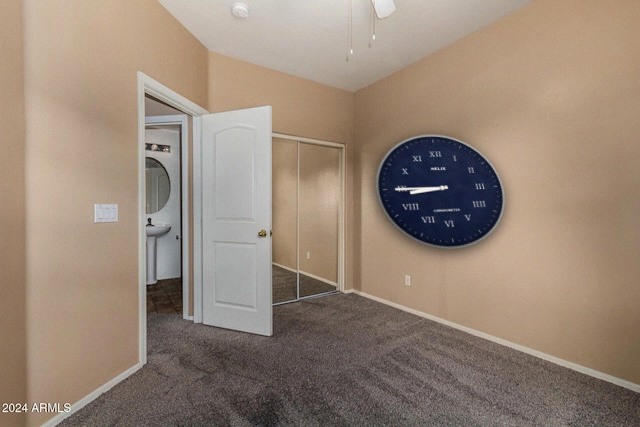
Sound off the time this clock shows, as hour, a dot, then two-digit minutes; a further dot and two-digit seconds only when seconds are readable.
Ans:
8.45
